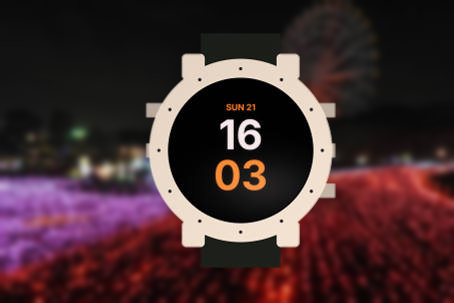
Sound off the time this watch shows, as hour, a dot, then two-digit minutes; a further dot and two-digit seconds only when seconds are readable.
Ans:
16.03
